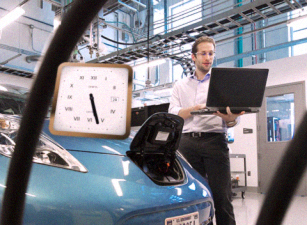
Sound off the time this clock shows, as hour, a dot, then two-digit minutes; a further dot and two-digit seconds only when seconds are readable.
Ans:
5.27
